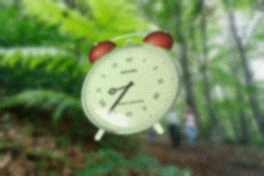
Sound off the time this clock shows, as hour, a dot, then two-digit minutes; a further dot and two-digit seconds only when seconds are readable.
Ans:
8.36
